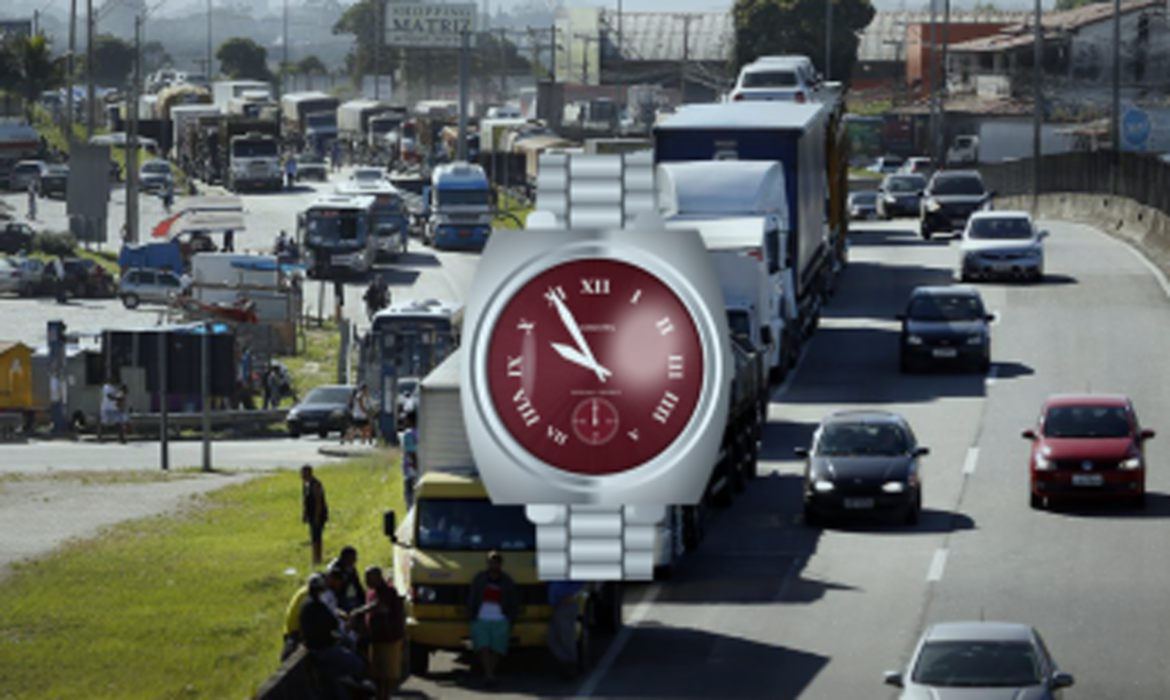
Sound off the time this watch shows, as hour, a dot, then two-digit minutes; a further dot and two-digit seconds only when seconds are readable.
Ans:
9.55
